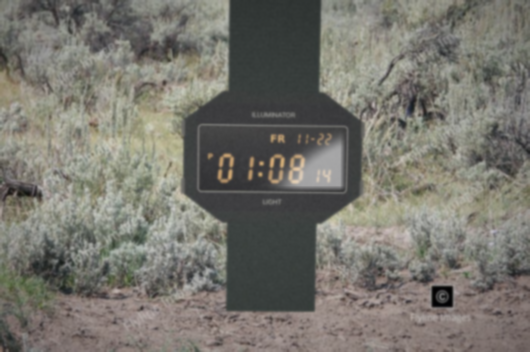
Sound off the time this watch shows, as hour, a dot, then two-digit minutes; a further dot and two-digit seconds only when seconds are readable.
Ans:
1.08.14
